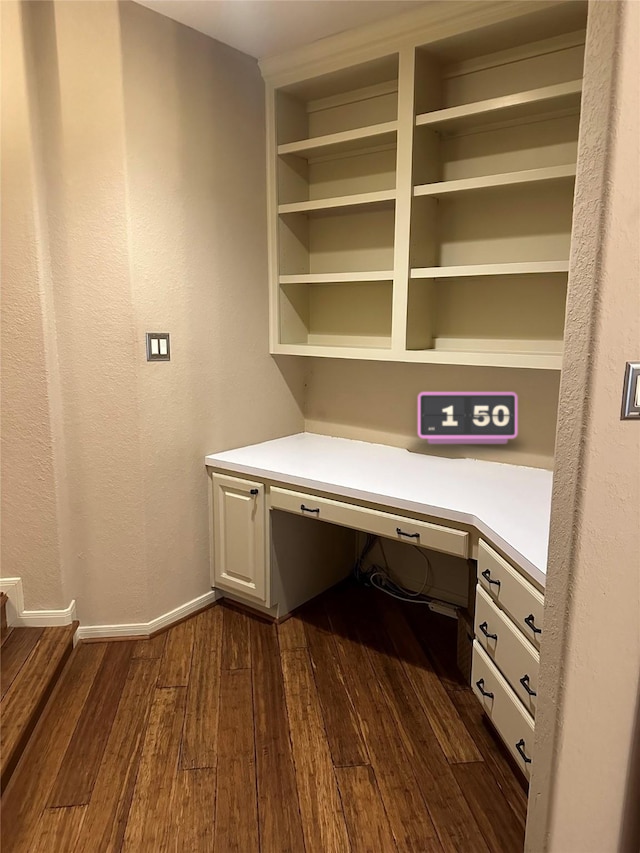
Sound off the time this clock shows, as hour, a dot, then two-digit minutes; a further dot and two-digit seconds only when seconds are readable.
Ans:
1.50
